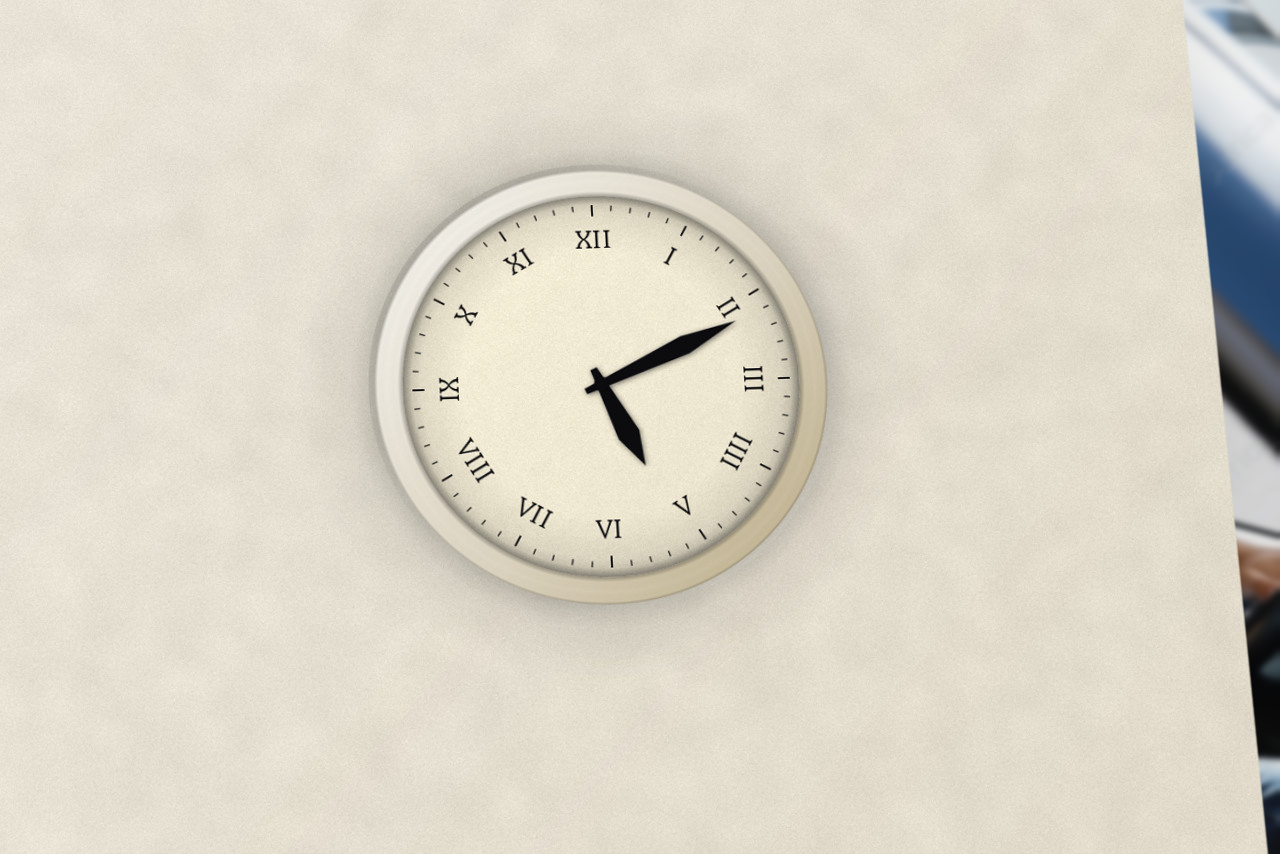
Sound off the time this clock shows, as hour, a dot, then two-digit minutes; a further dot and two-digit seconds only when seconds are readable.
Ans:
5.11
